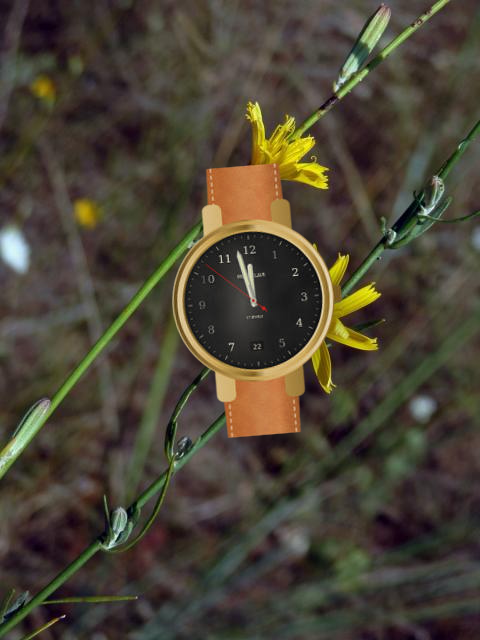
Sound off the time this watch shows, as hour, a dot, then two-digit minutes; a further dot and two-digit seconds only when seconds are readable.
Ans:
11.57.52
